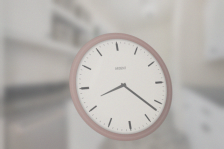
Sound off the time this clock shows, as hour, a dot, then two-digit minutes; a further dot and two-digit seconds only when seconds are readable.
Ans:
8.22
